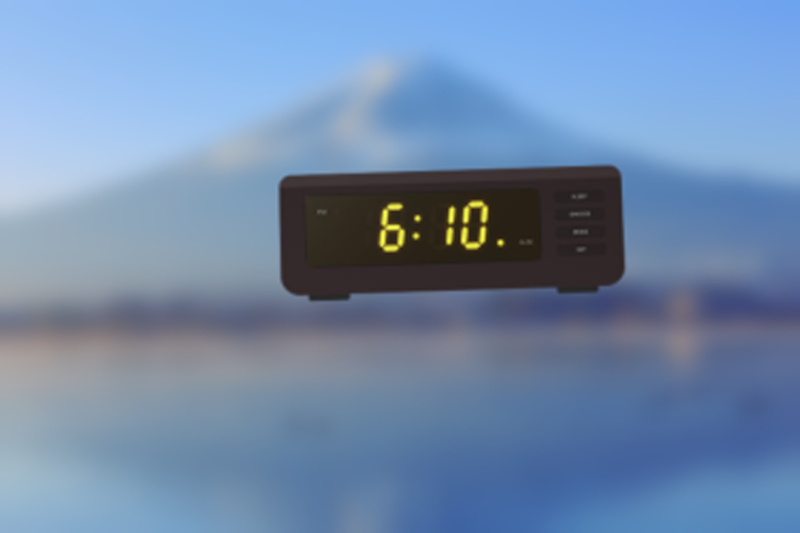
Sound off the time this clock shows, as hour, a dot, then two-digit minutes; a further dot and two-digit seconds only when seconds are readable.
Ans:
6.10
